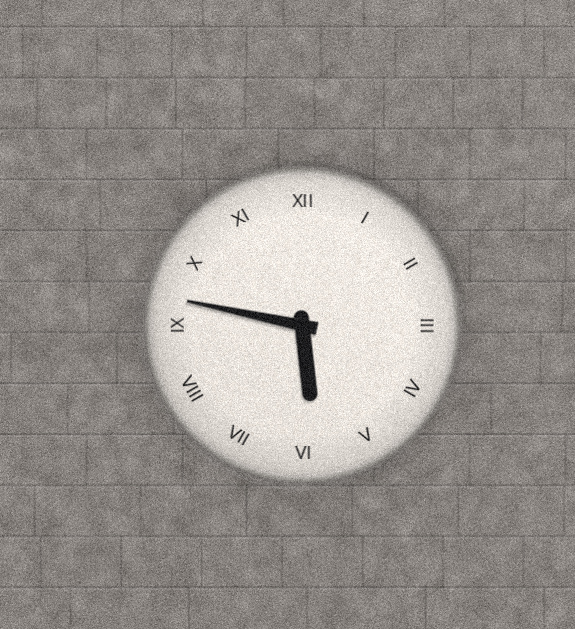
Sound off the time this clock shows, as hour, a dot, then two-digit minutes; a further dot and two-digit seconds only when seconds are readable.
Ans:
5.47
